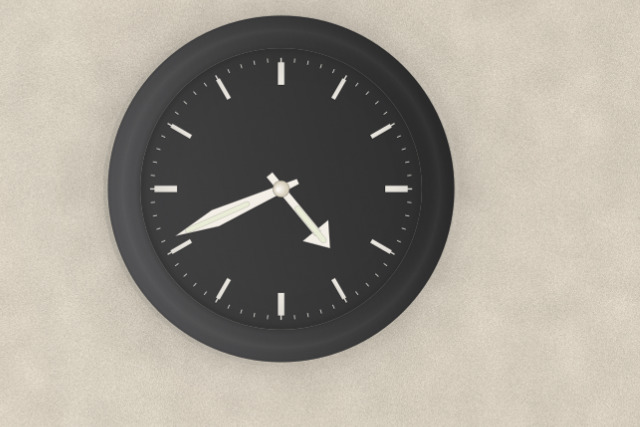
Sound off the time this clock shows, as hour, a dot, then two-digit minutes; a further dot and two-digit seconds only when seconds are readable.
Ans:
4.41
